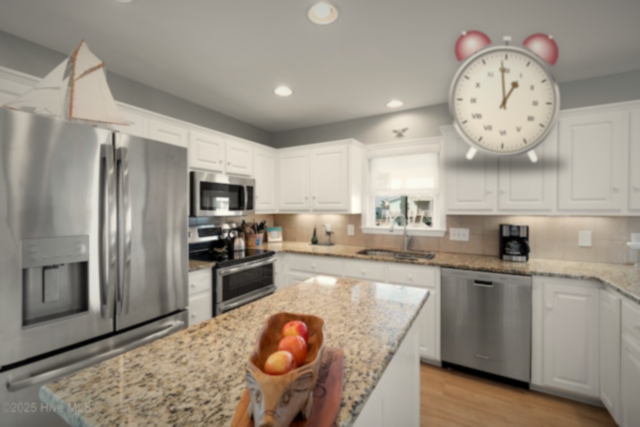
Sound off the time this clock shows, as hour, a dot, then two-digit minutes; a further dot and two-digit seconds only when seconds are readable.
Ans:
12.59
